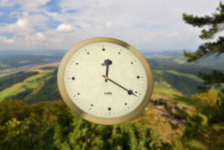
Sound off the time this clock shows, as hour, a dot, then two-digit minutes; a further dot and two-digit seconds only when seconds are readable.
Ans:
12.21
